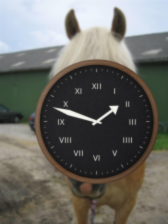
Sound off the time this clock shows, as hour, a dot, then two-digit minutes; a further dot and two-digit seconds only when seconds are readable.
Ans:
1.48
